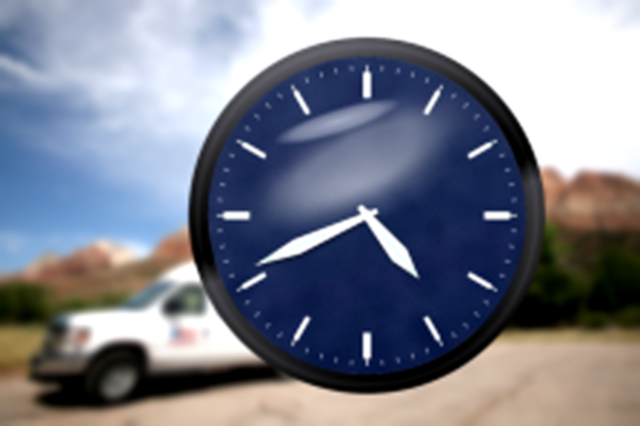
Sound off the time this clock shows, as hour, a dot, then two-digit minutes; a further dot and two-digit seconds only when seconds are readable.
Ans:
4.41
